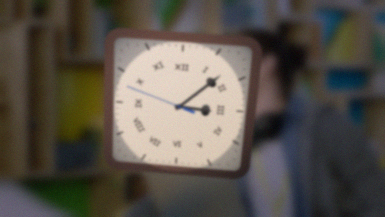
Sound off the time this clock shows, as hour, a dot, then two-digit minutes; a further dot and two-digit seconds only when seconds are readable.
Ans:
3.07.48
